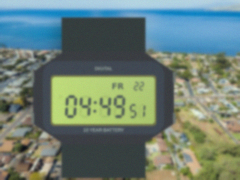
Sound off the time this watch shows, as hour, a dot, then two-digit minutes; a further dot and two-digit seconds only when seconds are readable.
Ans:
4.49.51
